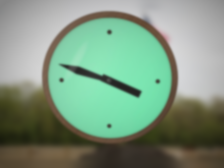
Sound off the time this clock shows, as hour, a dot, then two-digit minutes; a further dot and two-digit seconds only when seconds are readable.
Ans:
3.48
